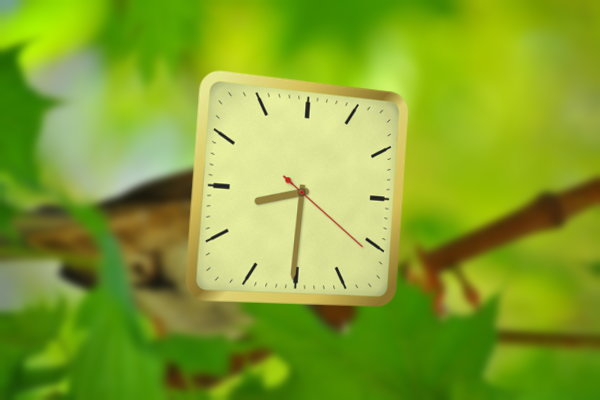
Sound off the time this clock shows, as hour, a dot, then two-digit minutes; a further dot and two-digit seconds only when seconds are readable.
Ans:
8.30.21
